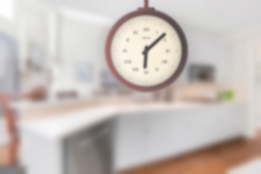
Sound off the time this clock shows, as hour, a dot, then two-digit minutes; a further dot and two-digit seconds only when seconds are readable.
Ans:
6.08
